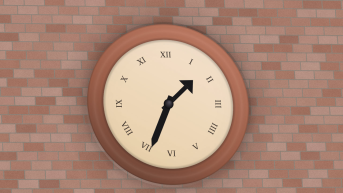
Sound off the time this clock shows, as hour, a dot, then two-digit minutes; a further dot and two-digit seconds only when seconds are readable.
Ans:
1.34
